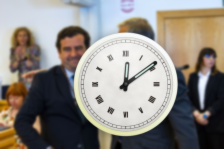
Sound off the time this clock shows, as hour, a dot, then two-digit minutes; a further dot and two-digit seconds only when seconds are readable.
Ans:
12.09
